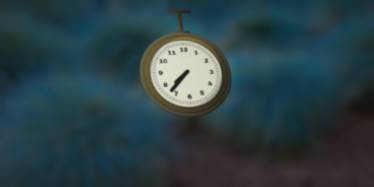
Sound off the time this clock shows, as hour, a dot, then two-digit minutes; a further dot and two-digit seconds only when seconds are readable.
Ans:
7.37
